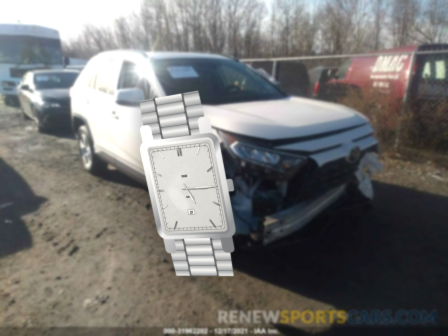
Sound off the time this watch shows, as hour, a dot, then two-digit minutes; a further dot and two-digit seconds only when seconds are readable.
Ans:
5.15
